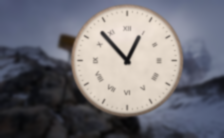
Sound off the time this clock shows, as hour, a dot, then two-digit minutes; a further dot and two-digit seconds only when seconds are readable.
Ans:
12.53
